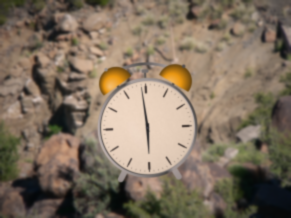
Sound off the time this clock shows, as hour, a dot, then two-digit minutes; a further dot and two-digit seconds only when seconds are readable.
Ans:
5.59
